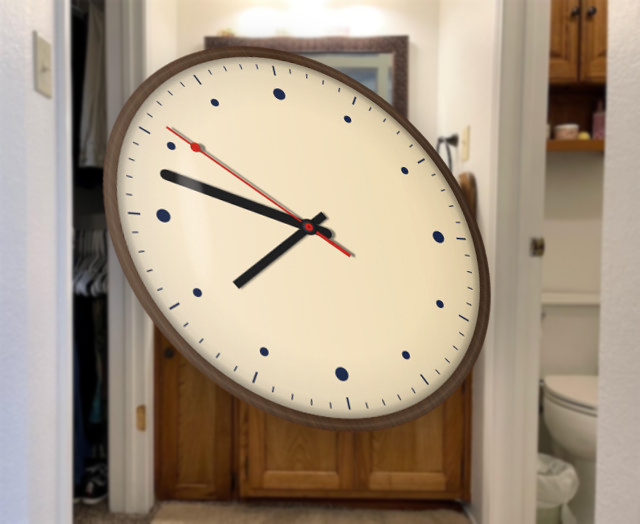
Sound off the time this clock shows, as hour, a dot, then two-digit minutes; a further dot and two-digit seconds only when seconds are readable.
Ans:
7.47.51
